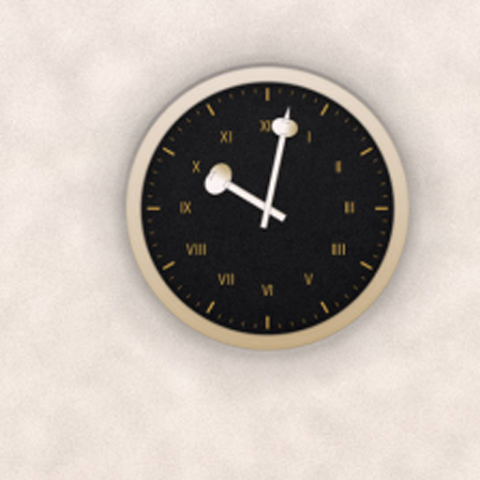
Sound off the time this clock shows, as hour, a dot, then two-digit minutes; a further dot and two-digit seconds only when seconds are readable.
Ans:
10.02
